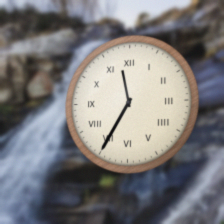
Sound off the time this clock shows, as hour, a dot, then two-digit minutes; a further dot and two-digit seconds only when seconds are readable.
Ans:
11.35
